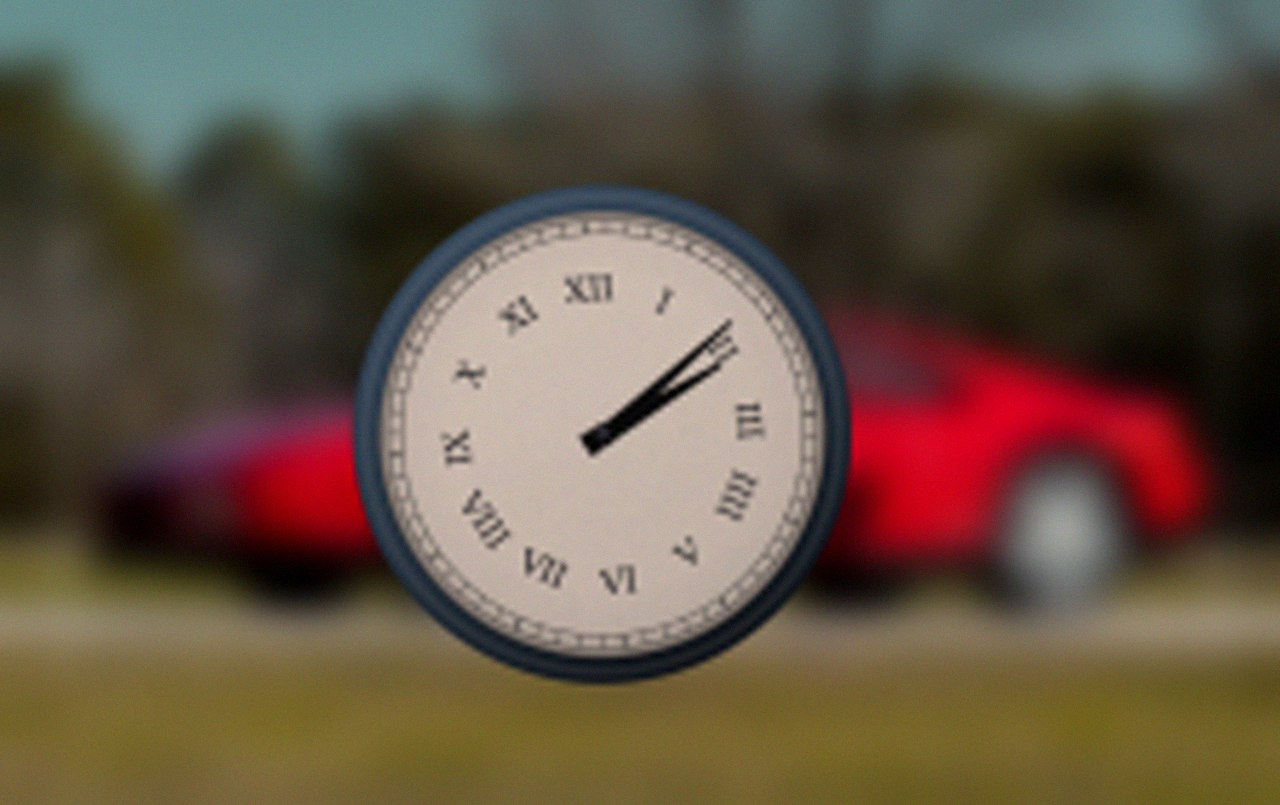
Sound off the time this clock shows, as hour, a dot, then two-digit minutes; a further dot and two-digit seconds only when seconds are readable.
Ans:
2.09
